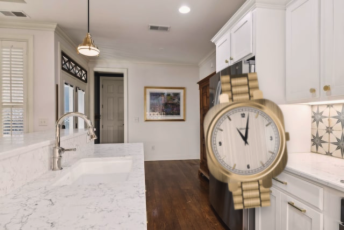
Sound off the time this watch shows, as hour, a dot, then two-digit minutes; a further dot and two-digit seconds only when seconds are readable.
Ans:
11.02
